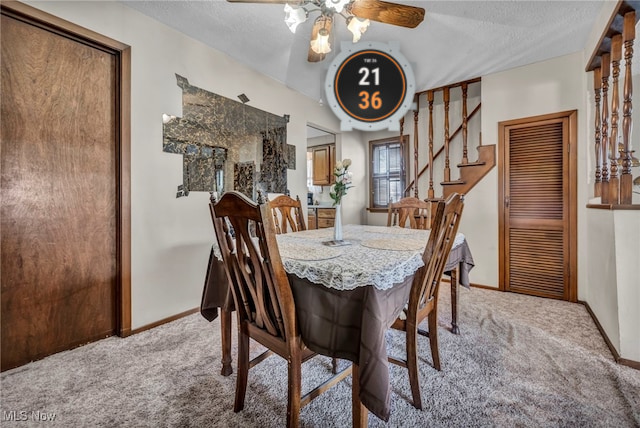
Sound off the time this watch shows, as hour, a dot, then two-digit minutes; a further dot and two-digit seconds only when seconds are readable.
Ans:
21.36
